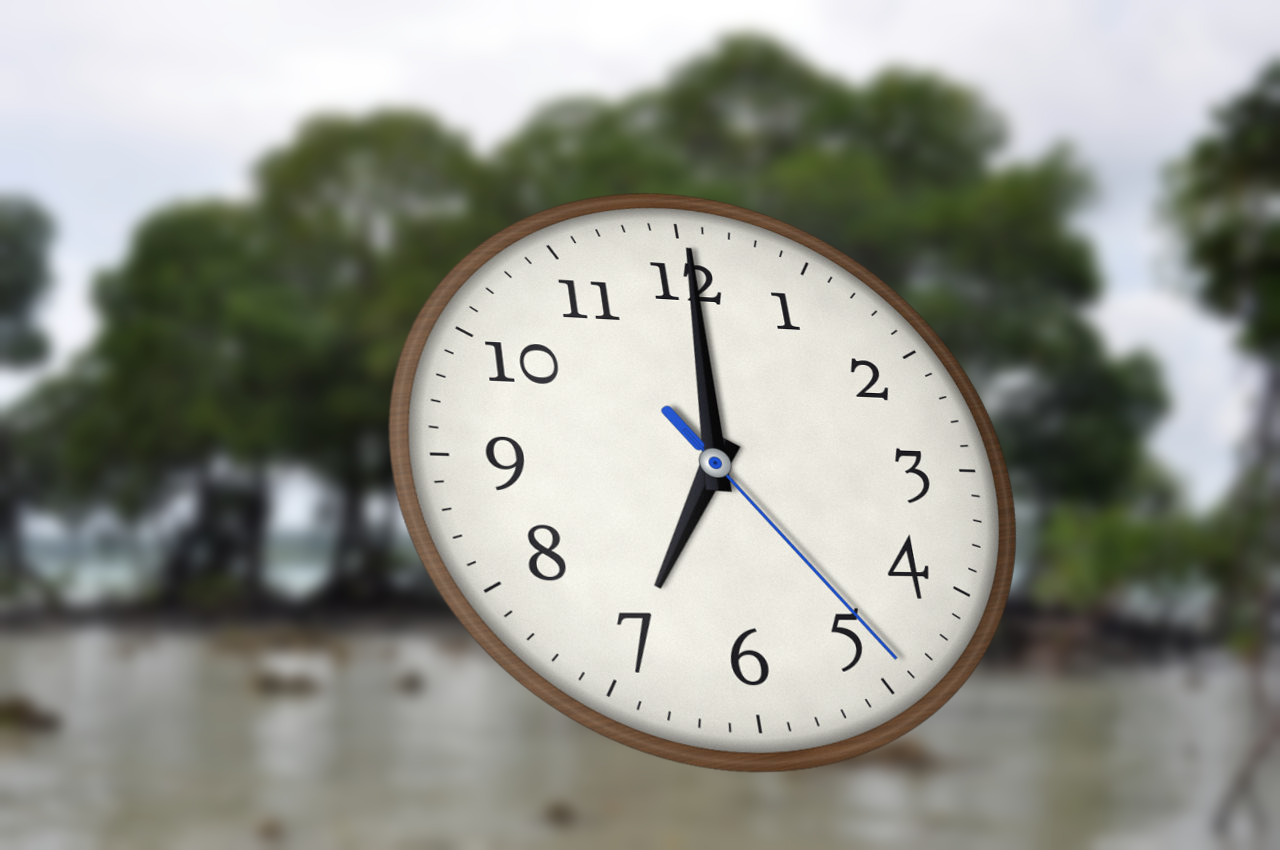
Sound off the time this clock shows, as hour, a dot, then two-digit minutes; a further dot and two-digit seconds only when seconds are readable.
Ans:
7.00.24
